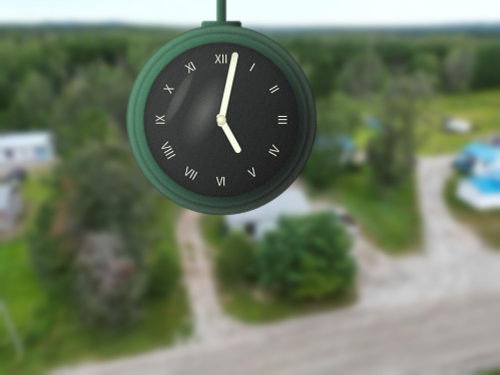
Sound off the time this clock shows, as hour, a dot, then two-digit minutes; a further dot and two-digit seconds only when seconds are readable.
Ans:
5.02
